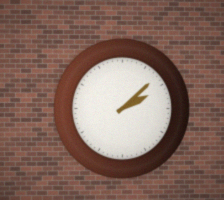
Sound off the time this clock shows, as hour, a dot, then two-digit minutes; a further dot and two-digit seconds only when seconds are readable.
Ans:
2.08
